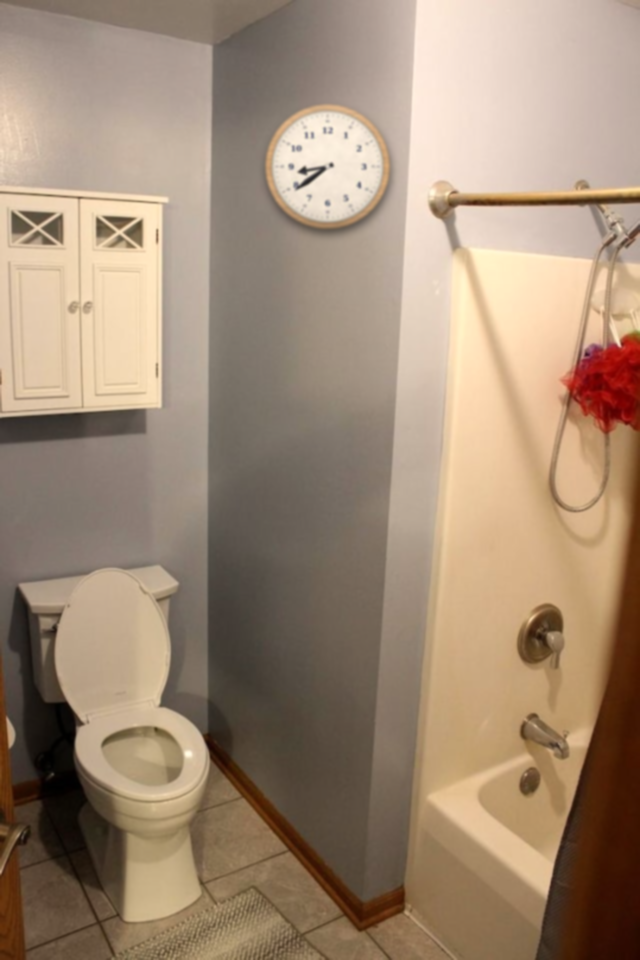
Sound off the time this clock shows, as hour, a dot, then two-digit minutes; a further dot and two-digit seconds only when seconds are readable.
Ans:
8.39
